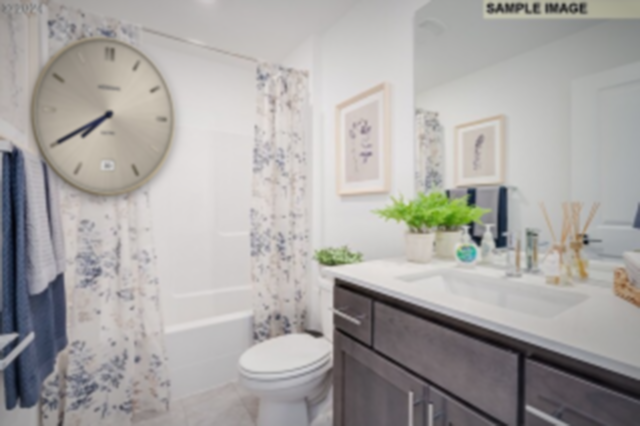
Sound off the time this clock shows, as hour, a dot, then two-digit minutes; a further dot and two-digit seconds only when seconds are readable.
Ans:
7.40
